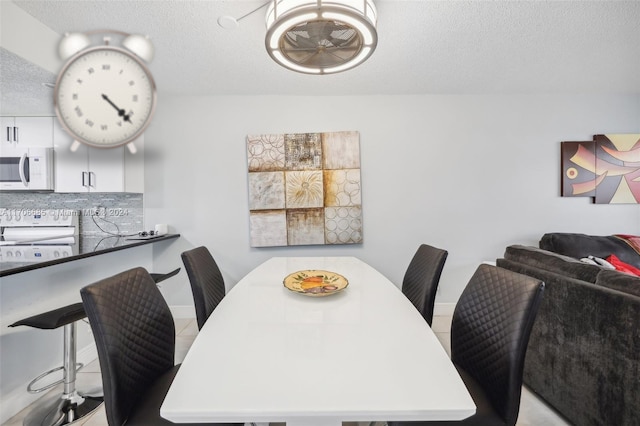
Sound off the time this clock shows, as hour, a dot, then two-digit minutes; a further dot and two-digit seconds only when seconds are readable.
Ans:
4.22
